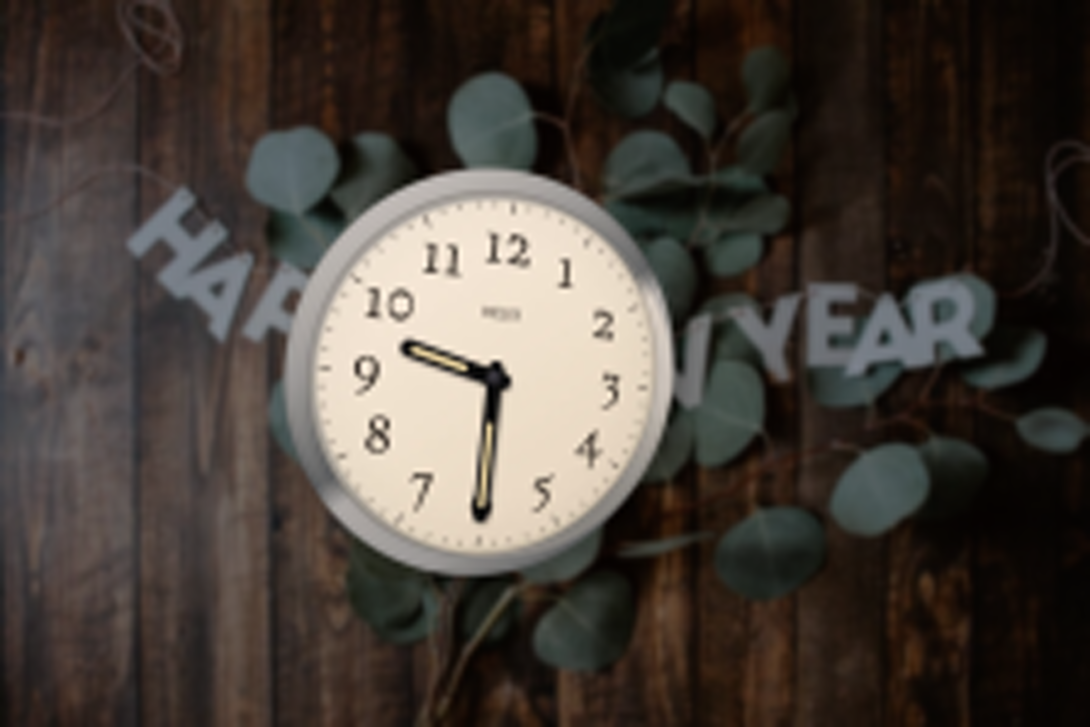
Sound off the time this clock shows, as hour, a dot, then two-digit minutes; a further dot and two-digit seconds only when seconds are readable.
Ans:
9.30
